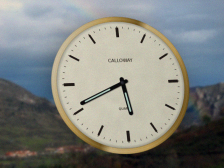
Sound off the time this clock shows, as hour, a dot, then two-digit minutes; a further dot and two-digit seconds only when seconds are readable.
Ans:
5.41
